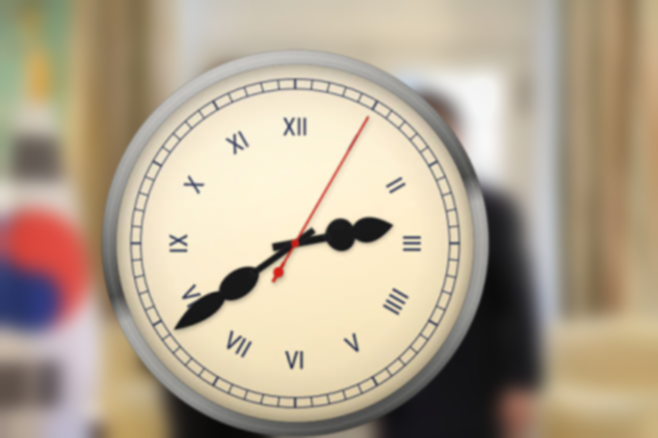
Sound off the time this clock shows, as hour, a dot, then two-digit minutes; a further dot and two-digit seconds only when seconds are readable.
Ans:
2.39.05
